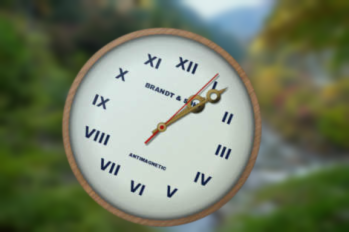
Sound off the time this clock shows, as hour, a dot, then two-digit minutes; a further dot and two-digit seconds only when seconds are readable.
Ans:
1.06.04
